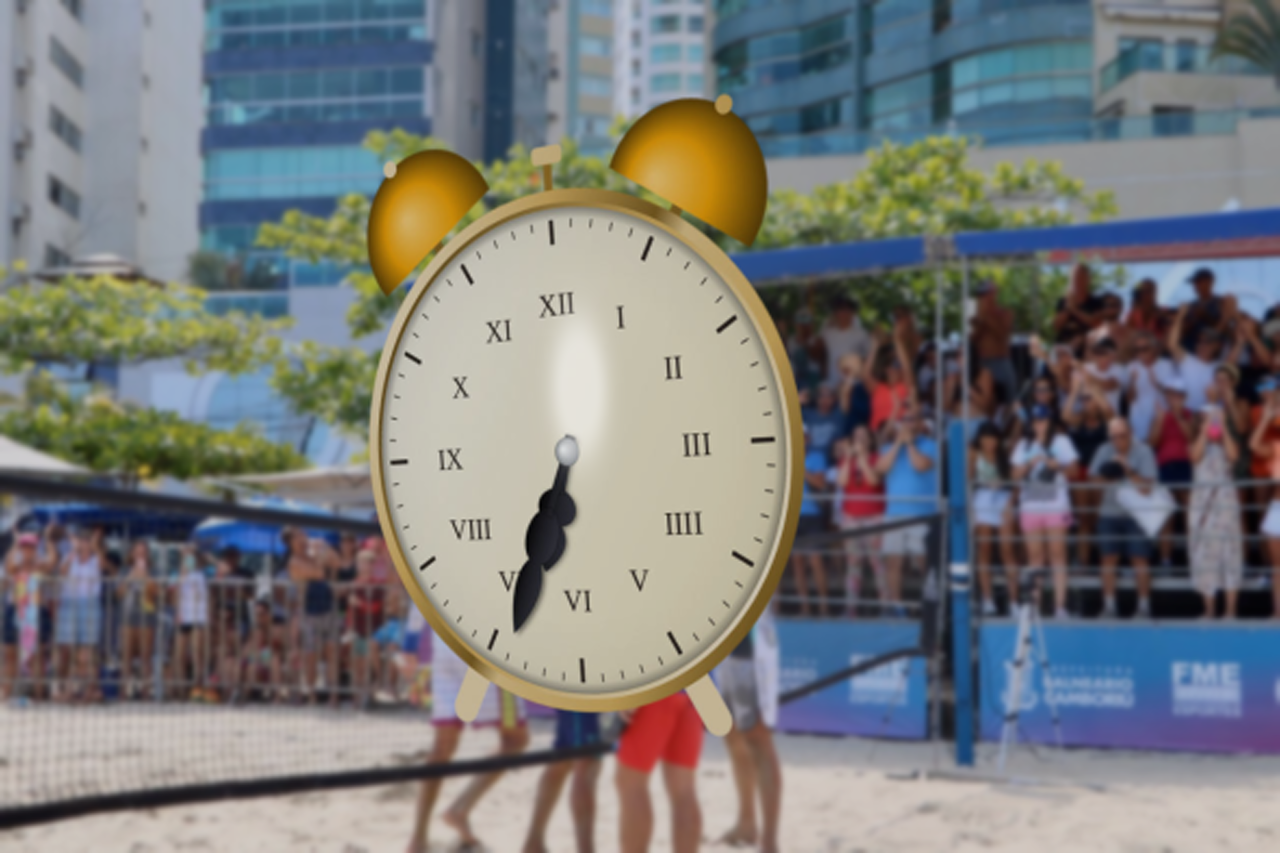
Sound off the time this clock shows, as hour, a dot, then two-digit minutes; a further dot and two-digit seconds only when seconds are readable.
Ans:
6.34
